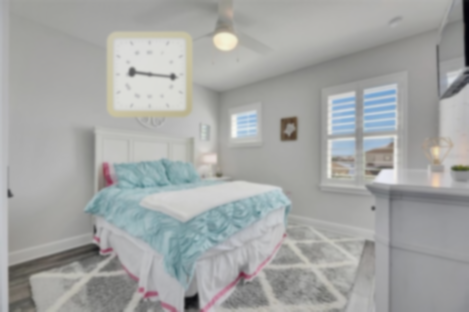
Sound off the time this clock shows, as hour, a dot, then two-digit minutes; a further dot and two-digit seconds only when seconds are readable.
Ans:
9.16
